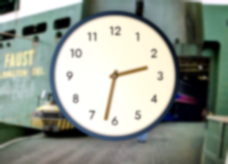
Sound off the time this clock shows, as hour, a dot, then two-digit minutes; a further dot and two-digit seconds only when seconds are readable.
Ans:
2.32
